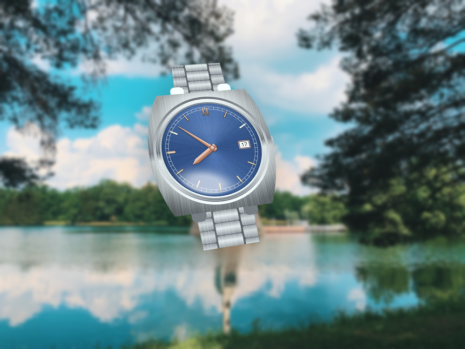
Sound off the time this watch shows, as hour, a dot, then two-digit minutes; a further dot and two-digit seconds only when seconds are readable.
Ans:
7.52
